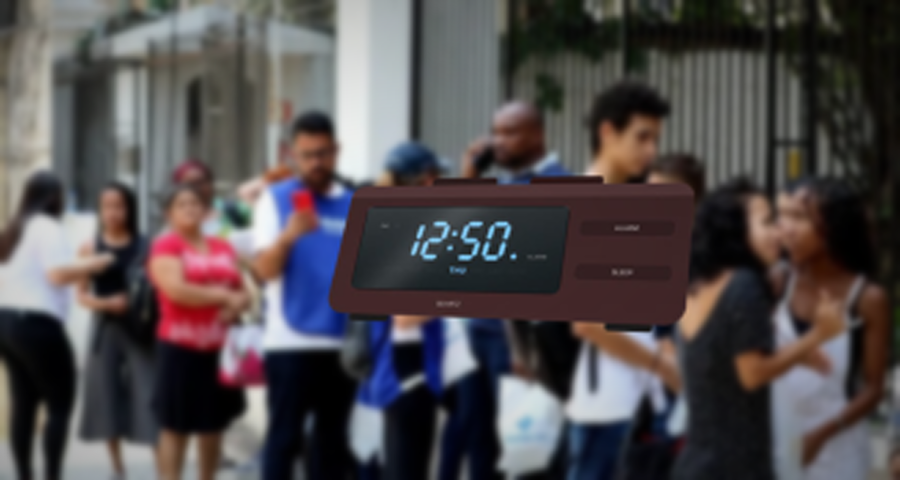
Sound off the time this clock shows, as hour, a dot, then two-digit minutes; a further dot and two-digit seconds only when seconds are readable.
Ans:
12.50
